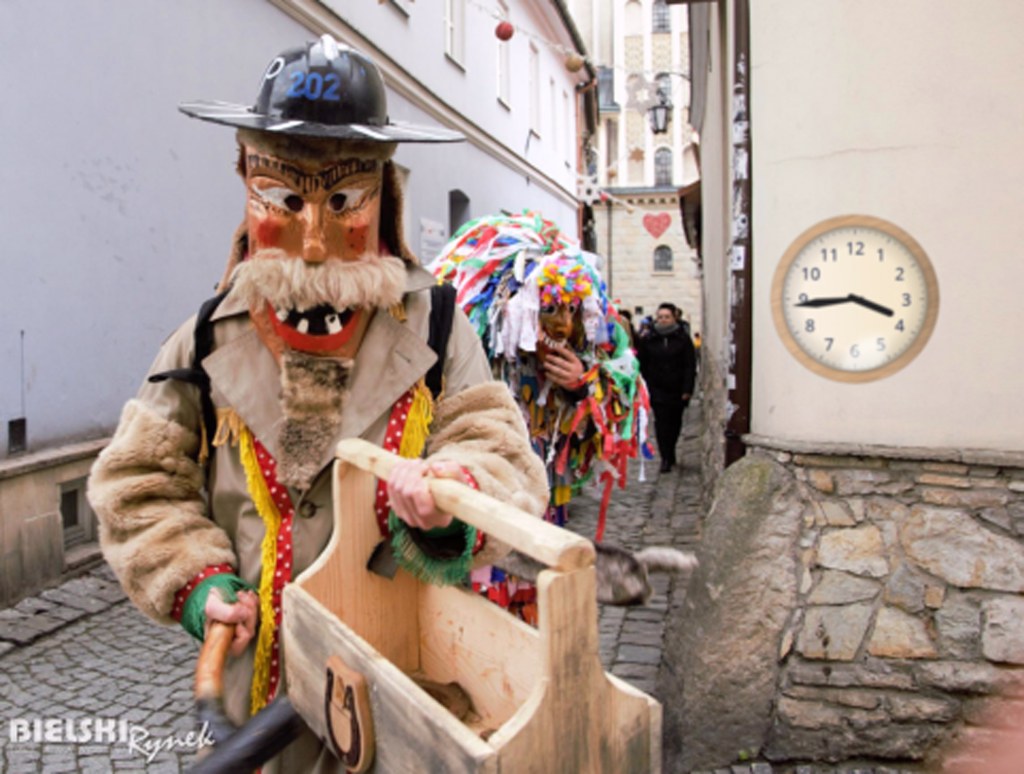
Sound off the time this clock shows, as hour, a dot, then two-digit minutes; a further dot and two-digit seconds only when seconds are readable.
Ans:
3.44
